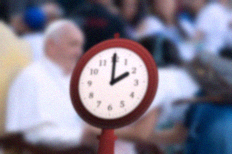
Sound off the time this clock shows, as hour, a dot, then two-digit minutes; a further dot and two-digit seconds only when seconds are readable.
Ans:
2.00
